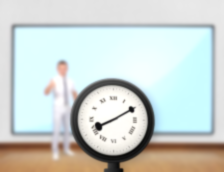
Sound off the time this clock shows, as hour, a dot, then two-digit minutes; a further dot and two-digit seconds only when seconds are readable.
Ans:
8.10
